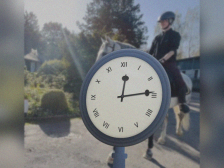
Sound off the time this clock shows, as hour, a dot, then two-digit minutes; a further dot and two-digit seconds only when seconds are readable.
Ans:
12.14
